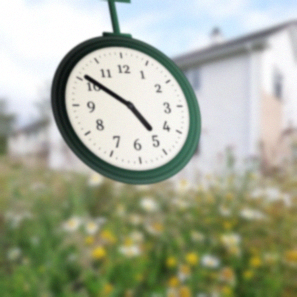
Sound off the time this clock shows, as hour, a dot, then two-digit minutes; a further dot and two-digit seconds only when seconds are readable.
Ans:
4.51
